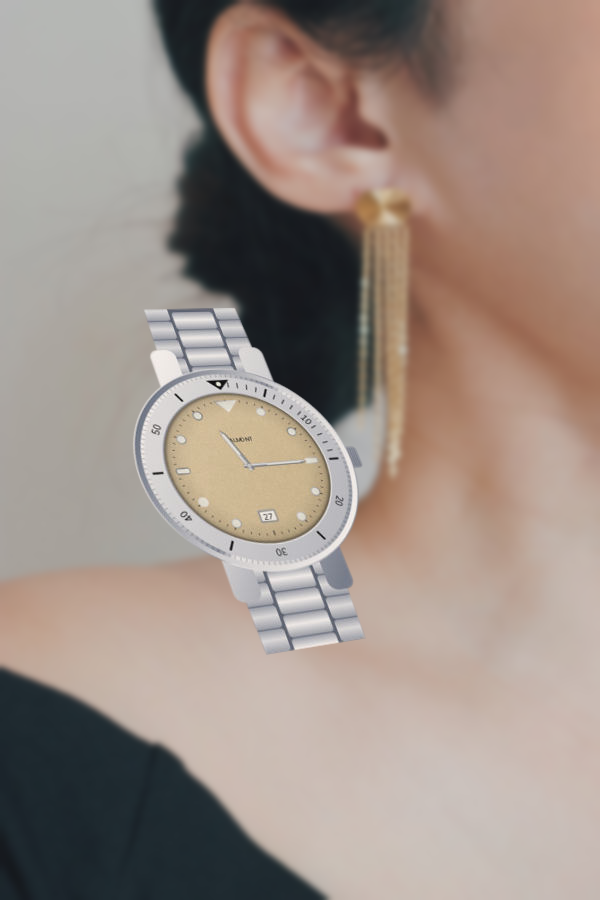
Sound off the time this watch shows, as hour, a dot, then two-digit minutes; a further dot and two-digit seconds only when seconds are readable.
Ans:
11.15
